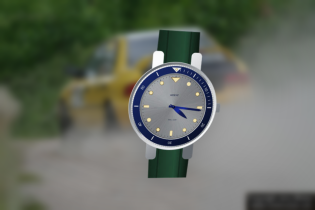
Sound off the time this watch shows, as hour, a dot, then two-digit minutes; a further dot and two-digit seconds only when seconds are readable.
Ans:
4.16
